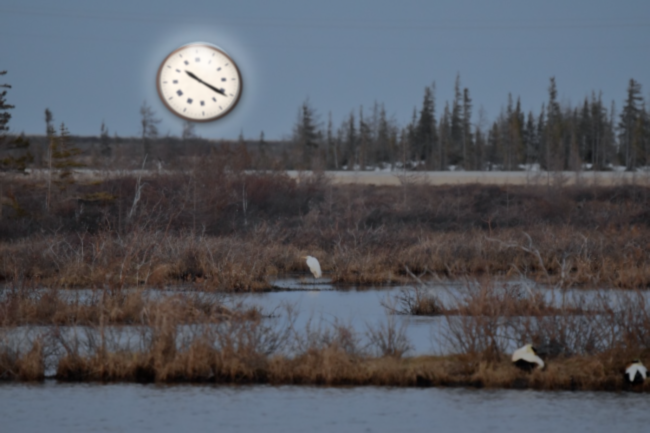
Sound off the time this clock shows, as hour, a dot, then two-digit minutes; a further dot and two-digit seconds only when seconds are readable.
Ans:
10.21
